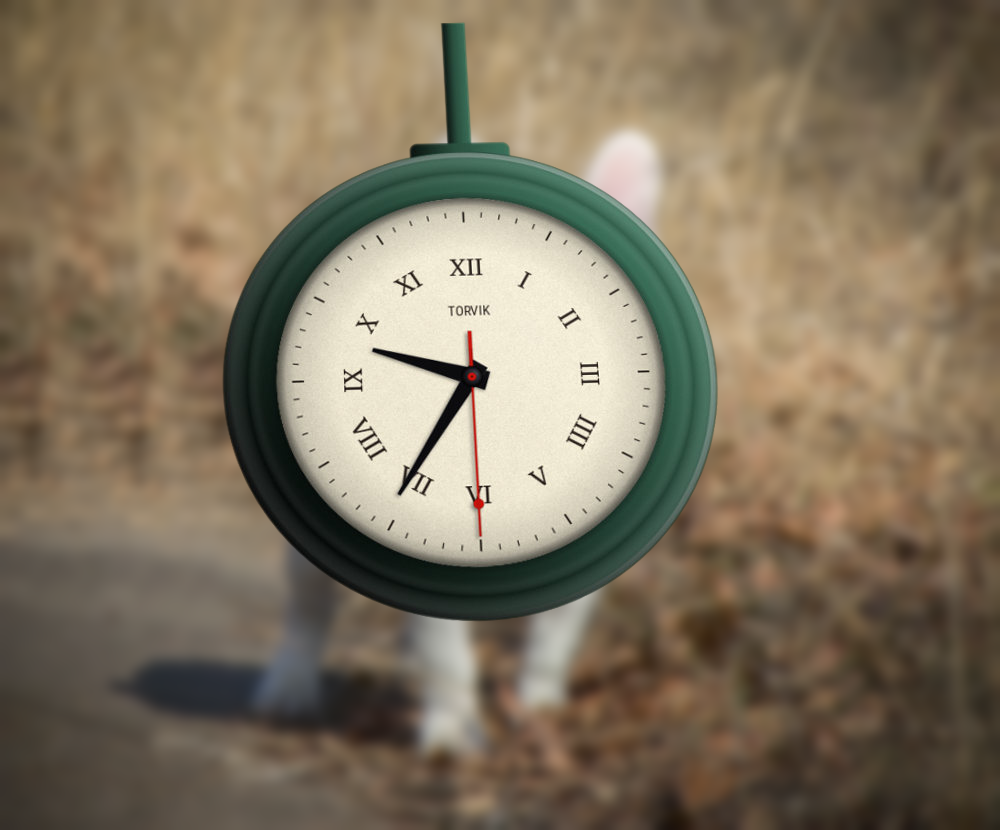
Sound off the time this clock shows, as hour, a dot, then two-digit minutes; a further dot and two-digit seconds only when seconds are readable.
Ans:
9.35.30
